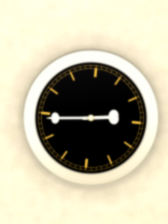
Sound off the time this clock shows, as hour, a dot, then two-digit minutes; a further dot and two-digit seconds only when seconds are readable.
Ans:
2.44
